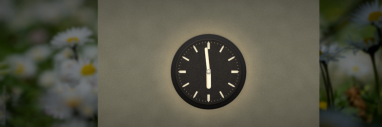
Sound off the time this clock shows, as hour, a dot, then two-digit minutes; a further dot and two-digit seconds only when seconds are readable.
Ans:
5.59
